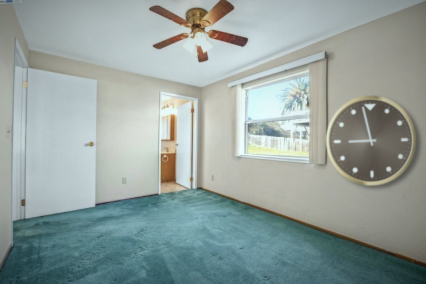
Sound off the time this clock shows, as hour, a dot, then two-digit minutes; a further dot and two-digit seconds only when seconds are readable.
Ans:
8.58
